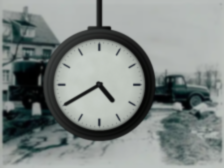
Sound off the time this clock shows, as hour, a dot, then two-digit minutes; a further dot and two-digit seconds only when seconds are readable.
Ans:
4.40
